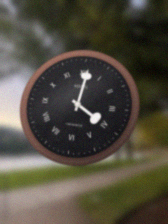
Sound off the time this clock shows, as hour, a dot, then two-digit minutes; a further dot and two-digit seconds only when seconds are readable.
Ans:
4.01
